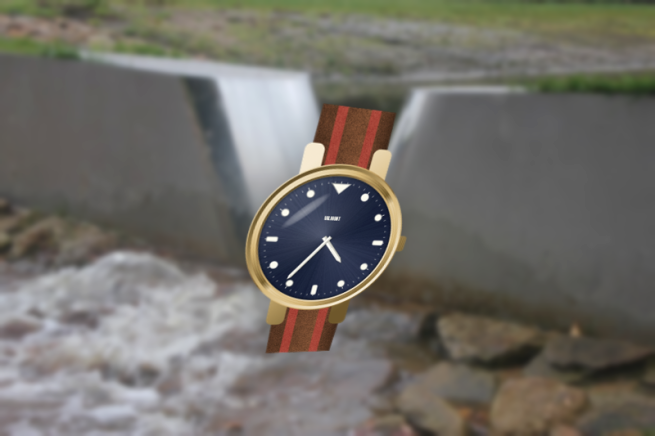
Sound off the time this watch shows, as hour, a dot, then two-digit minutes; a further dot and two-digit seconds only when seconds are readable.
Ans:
4.36
